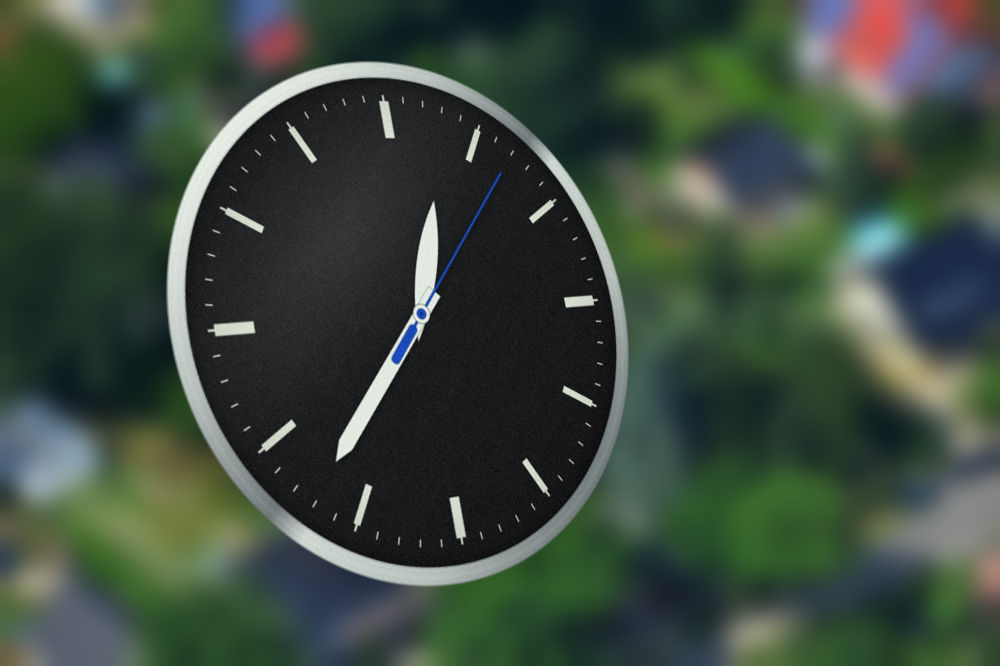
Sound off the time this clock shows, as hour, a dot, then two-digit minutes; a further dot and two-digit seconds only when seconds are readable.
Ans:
12.37.07
